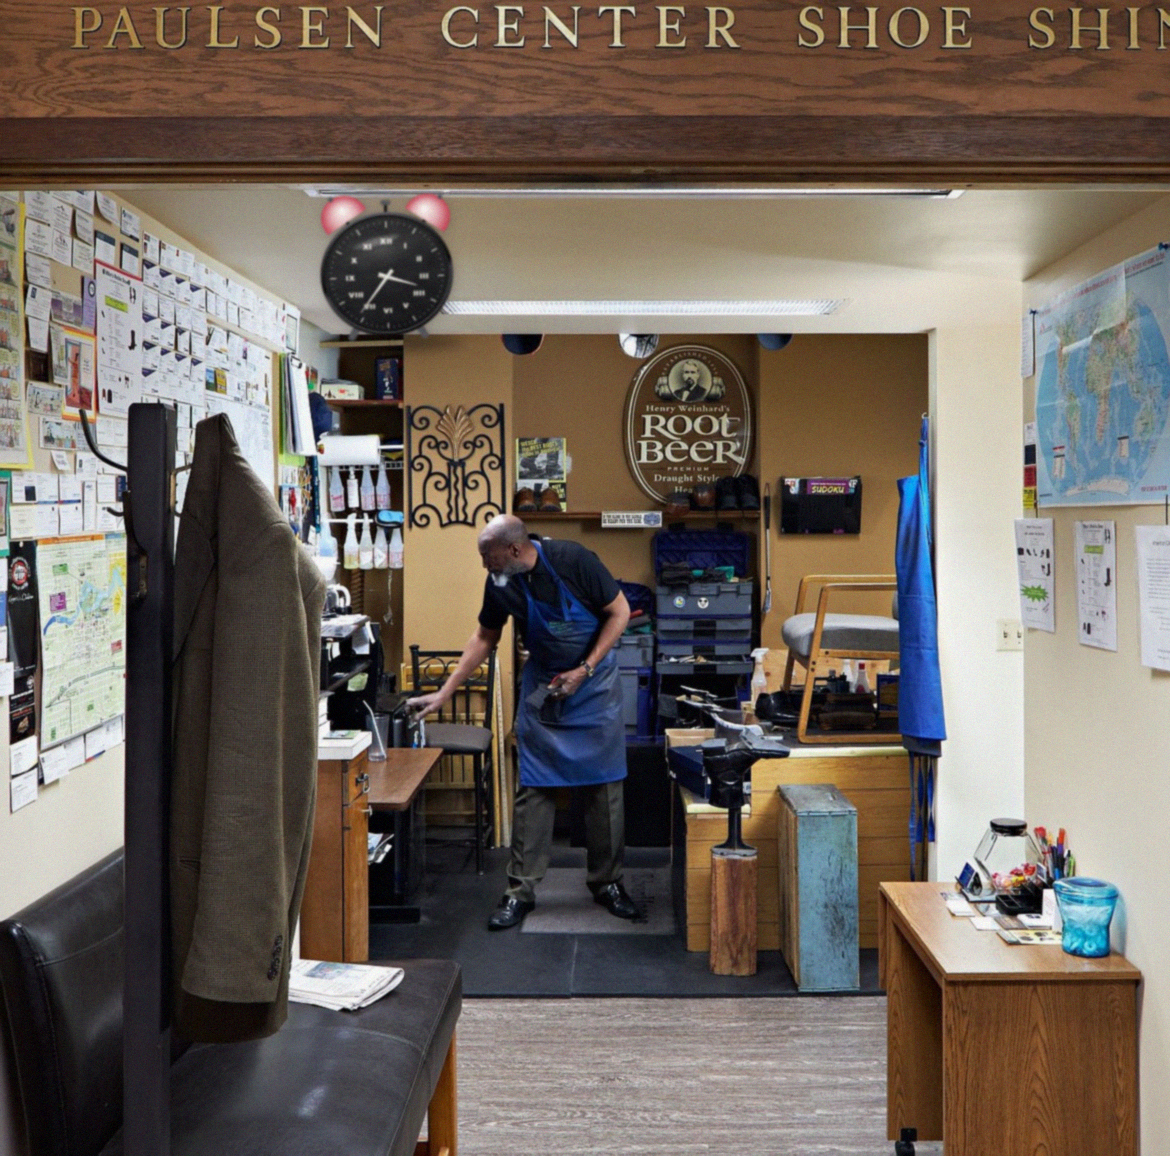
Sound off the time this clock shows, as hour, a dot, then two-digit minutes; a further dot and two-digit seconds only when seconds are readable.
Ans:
3.36
